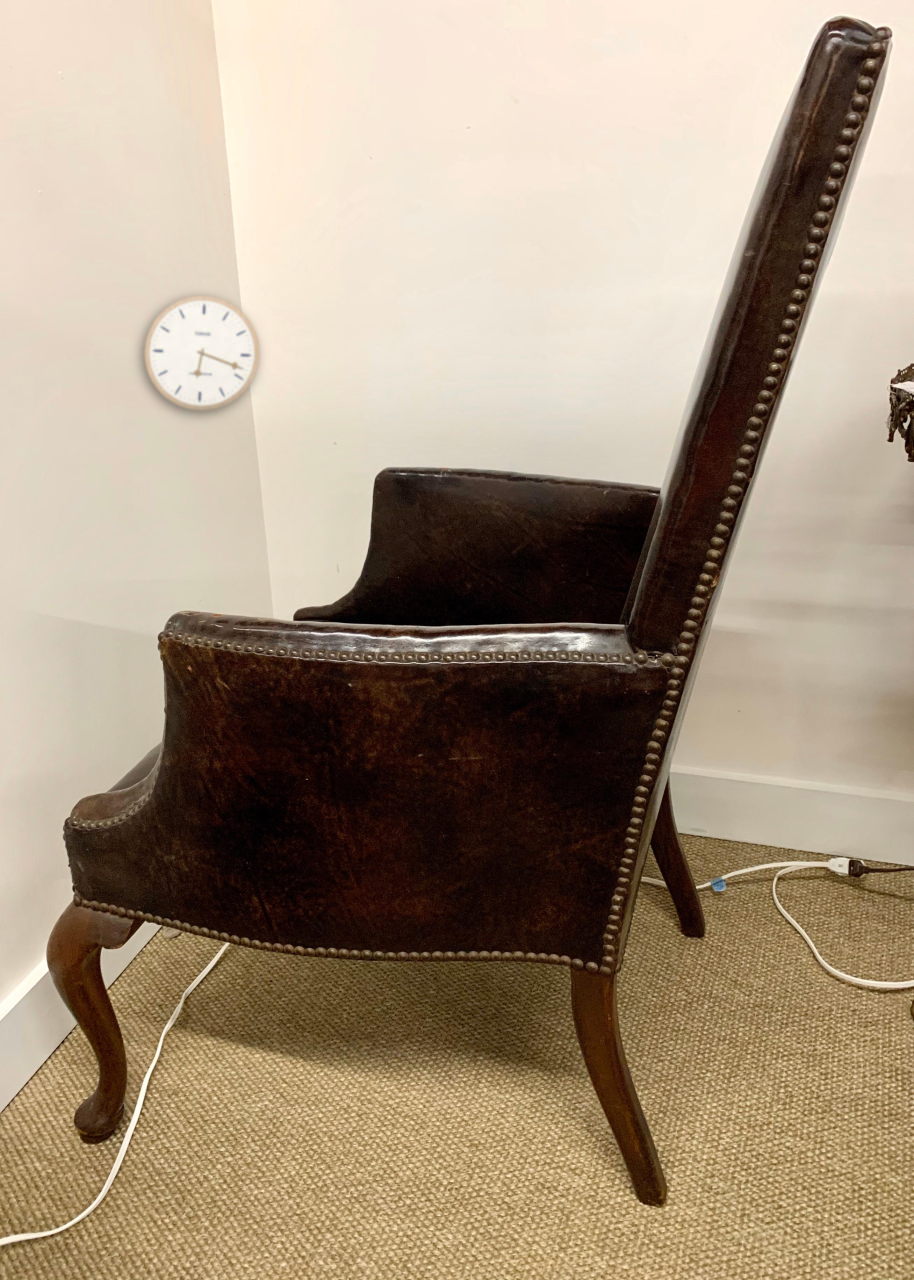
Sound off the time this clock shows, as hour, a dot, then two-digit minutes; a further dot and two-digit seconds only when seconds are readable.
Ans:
6.18
